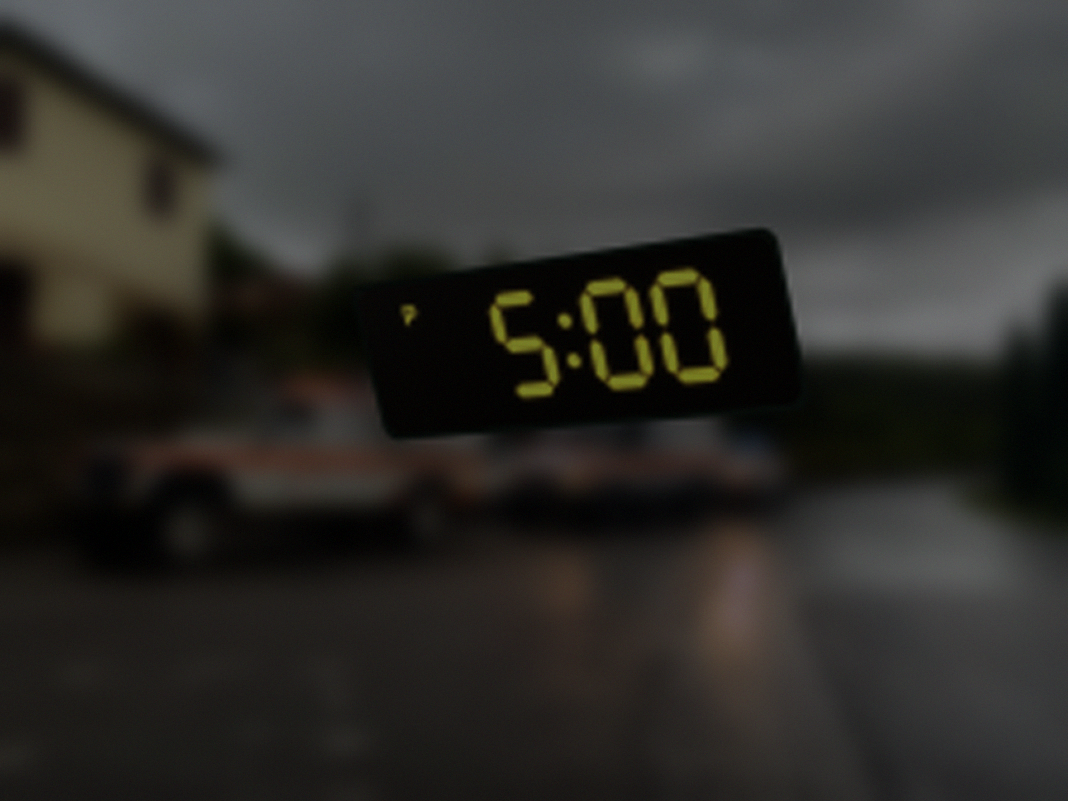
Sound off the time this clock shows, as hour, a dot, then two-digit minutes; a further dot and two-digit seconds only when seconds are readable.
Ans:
5.00
